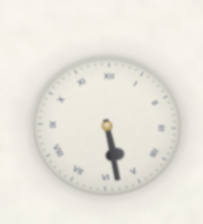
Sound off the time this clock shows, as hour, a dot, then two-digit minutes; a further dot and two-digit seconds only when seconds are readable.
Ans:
5.28
